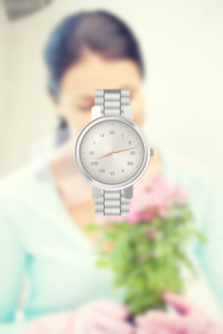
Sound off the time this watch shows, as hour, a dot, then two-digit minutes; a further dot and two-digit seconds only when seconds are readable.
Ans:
8.13
